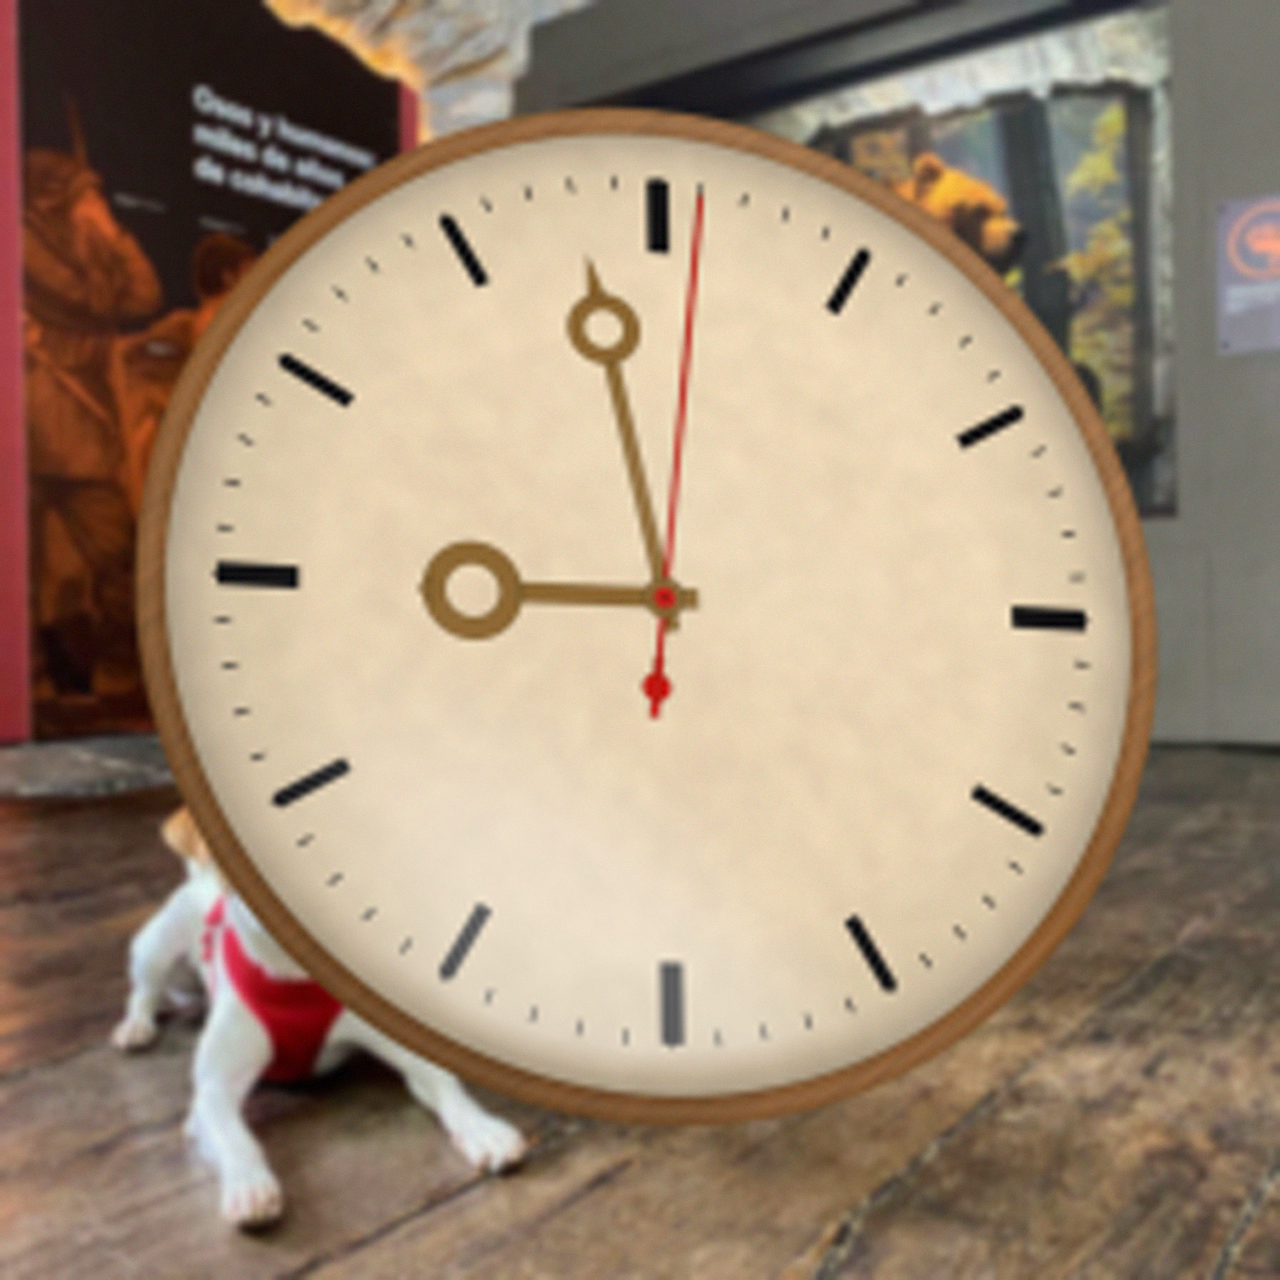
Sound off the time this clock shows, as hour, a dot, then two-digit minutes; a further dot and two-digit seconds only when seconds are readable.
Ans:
8.58.01
